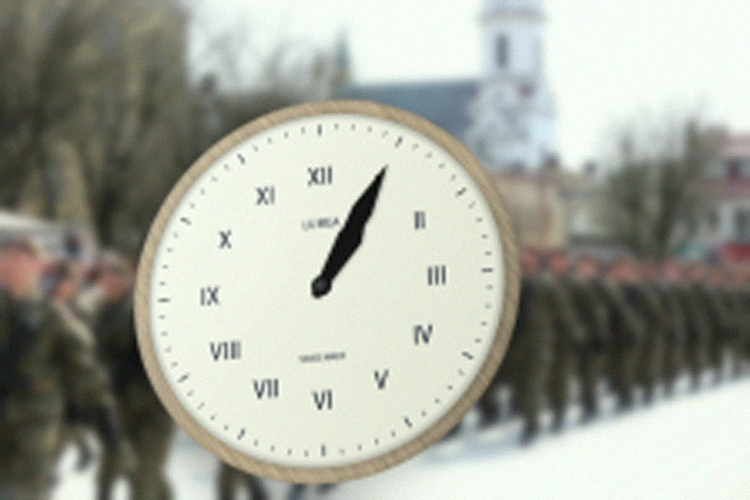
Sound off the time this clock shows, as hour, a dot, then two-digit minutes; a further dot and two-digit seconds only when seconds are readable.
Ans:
1.05
